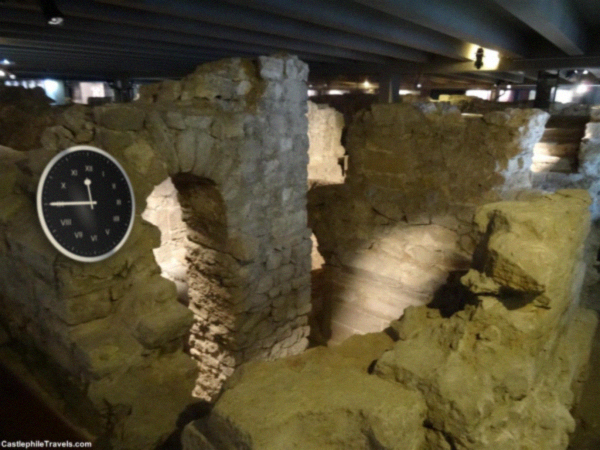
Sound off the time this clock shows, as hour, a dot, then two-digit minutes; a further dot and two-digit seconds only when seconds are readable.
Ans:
11.45
